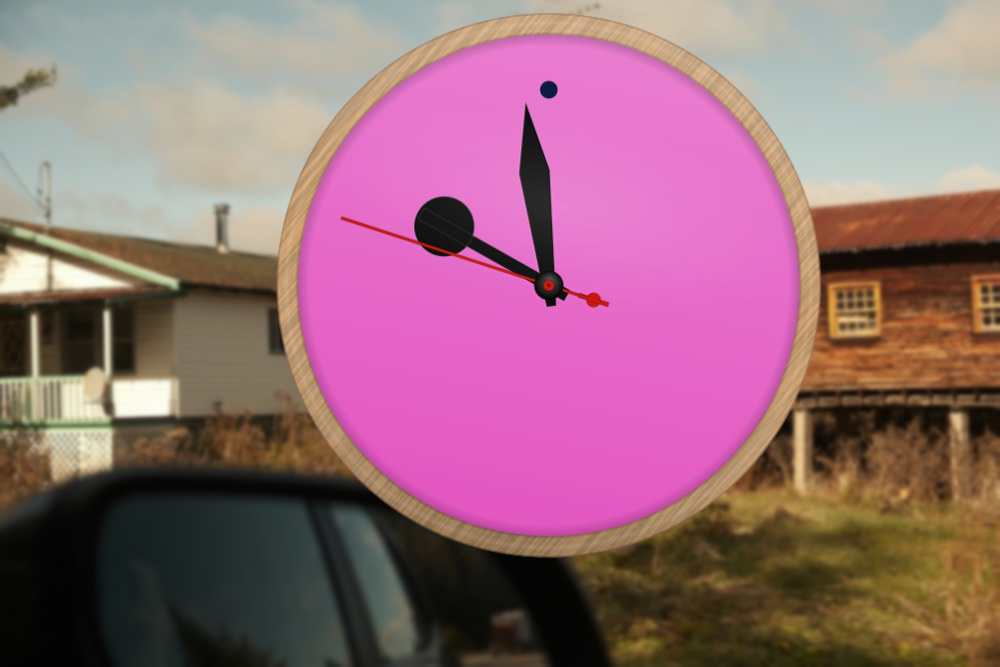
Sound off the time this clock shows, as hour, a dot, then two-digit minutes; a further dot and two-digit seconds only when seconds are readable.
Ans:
9.58.48
